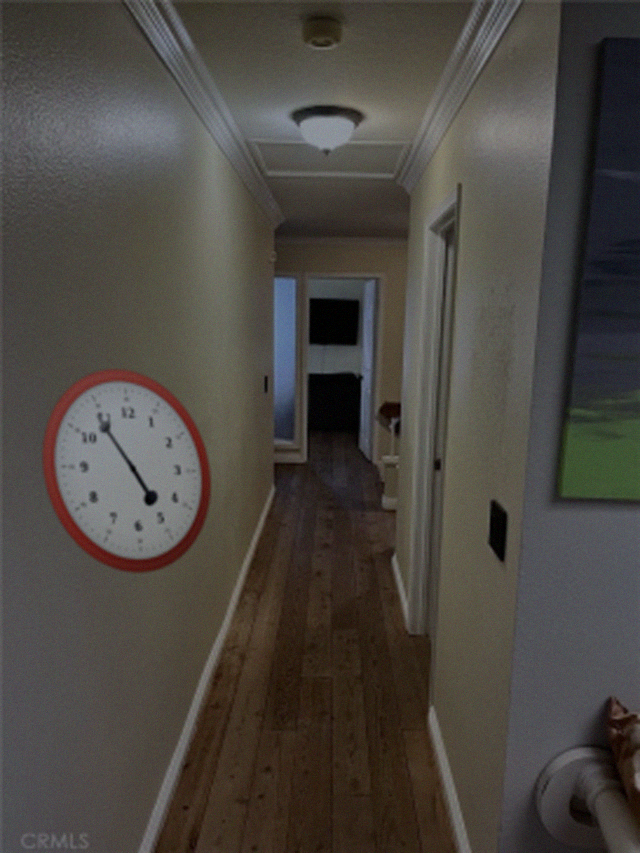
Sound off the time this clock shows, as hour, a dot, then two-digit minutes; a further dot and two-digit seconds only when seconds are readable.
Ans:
4.54
